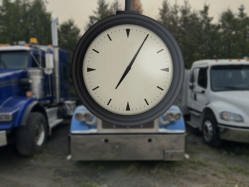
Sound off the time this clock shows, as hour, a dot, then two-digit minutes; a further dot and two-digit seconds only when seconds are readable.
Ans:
7.05
